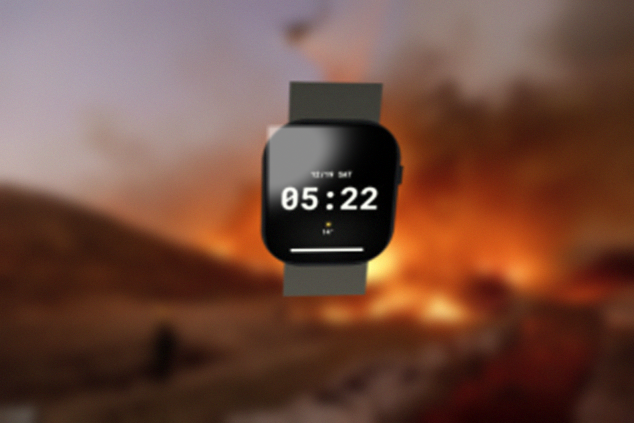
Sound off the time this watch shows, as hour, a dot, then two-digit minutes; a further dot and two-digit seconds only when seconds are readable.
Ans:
5.22
